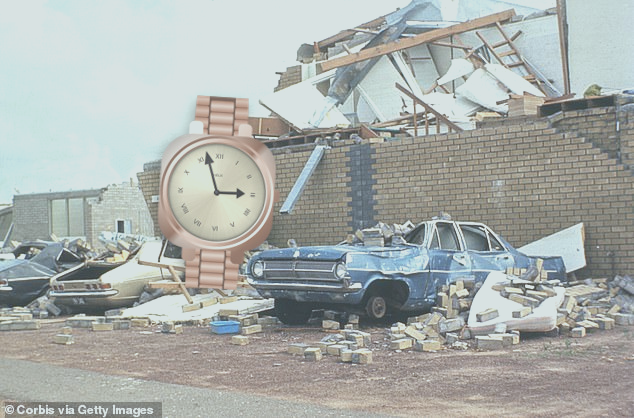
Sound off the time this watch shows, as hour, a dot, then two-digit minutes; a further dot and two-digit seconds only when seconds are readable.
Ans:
2.57
